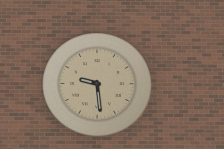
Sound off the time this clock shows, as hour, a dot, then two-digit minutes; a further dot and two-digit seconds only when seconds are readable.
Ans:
9.29
